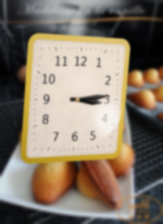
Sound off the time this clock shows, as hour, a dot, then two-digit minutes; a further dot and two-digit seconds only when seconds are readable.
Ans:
3.14
